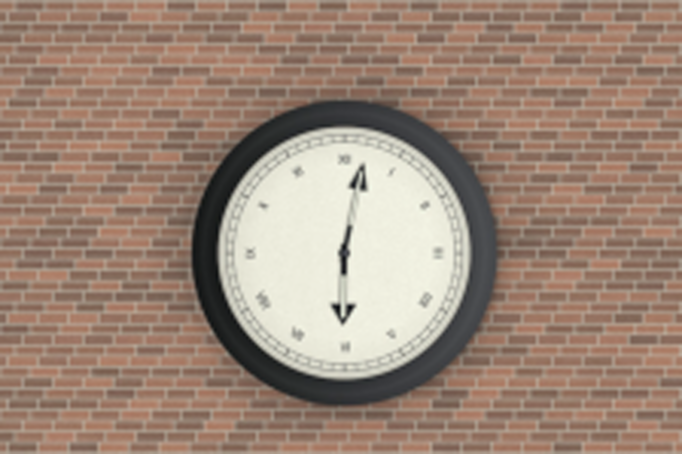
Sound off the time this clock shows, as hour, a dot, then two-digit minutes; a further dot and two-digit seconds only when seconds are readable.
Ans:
6.02
